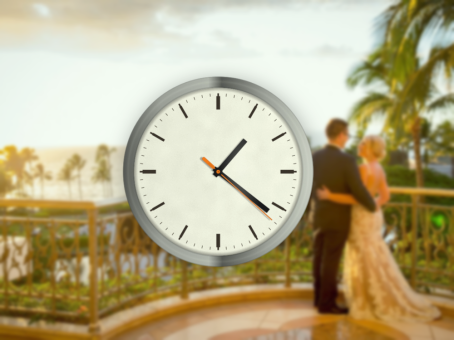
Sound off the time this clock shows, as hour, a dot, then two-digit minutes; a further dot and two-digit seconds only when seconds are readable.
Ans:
1.21.22
